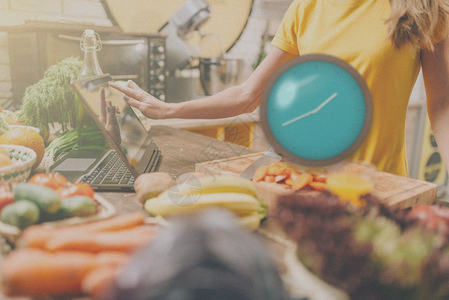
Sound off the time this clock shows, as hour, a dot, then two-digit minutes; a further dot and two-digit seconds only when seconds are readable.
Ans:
1.41
